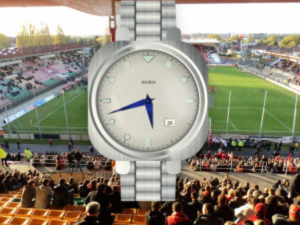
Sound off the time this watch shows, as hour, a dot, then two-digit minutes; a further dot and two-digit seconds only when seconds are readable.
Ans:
5.42
